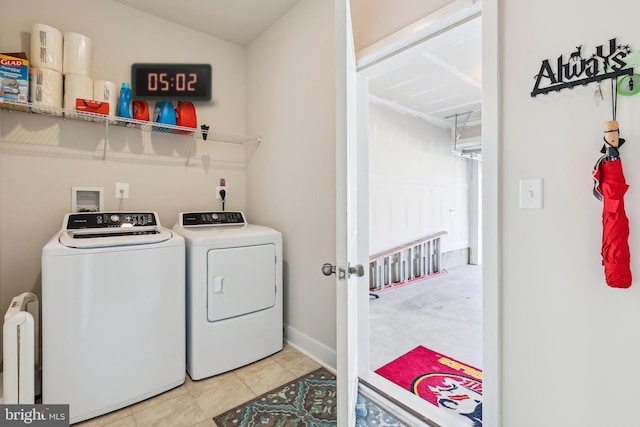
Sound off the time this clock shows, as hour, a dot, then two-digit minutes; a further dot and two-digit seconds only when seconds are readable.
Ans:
5.02
